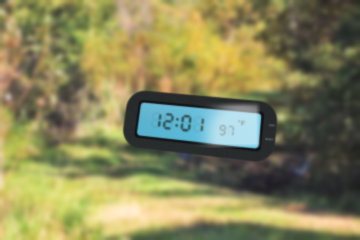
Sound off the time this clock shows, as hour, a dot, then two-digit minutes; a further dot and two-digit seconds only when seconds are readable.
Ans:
12.01
